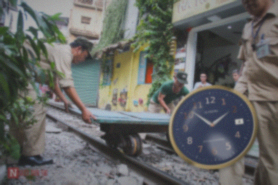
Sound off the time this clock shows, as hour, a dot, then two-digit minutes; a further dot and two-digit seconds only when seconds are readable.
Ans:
1.52
